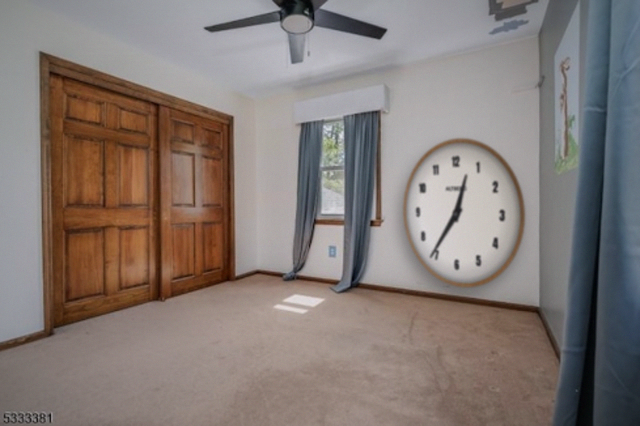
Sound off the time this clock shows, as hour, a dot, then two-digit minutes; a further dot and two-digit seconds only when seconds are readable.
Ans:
12.36
